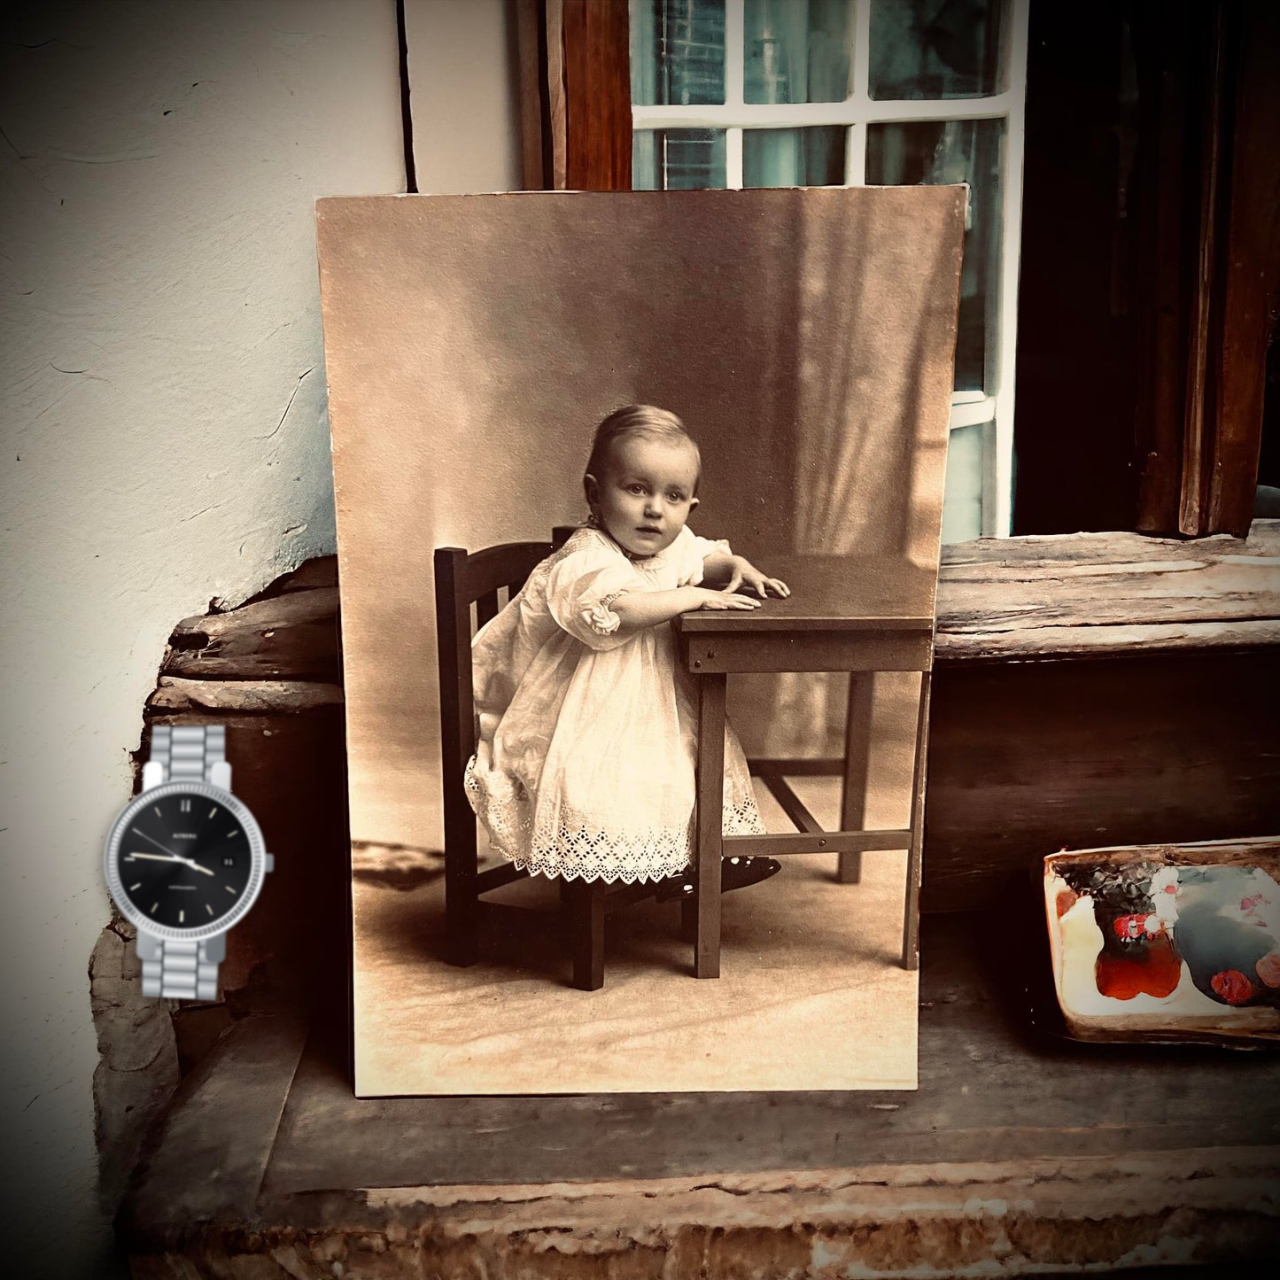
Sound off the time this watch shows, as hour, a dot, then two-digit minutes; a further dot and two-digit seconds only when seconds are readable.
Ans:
3.45.50
